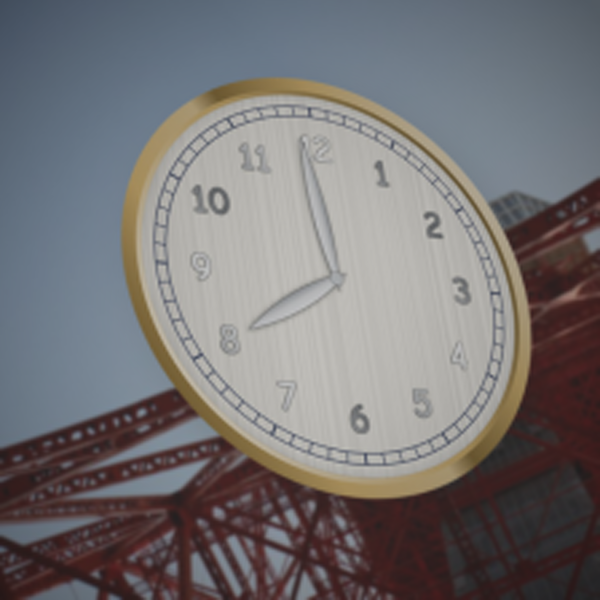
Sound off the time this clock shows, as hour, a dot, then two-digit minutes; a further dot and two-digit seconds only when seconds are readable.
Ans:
7.59
